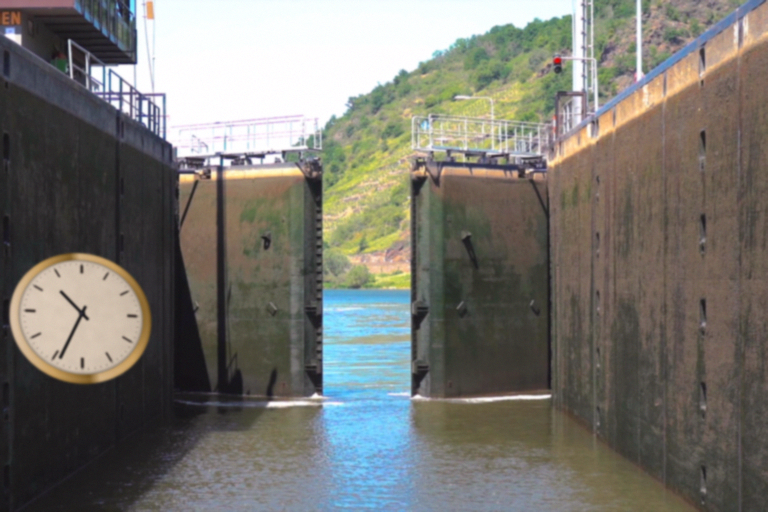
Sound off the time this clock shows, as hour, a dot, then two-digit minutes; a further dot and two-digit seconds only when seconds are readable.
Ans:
10.34
